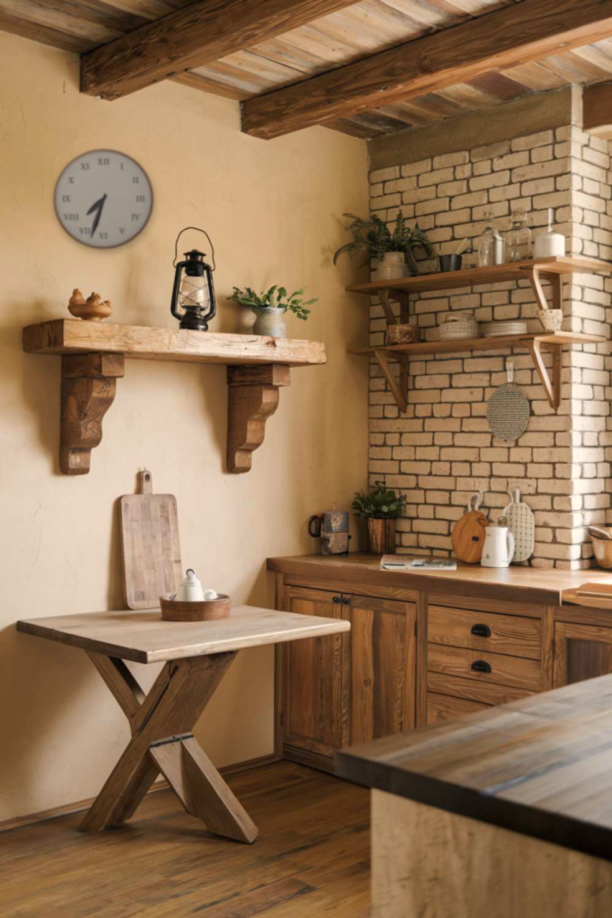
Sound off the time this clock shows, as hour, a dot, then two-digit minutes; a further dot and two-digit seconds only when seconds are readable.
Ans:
7.33
